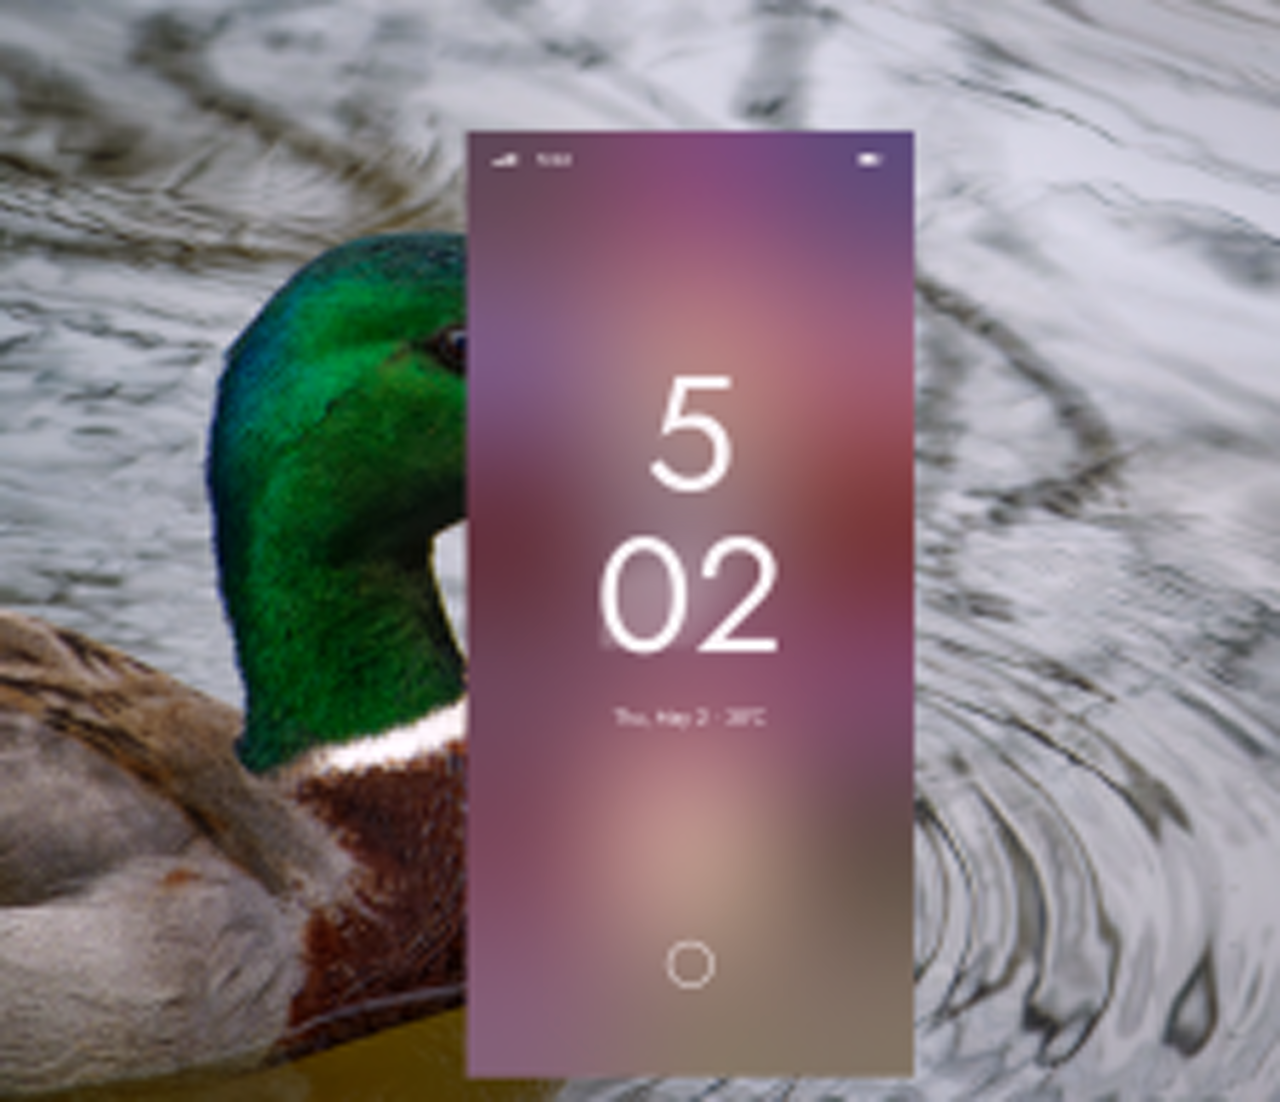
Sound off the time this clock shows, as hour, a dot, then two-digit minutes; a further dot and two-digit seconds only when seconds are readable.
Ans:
5.02
